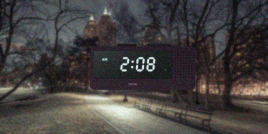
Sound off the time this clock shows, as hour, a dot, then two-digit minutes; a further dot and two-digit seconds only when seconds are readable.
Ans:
2.08
